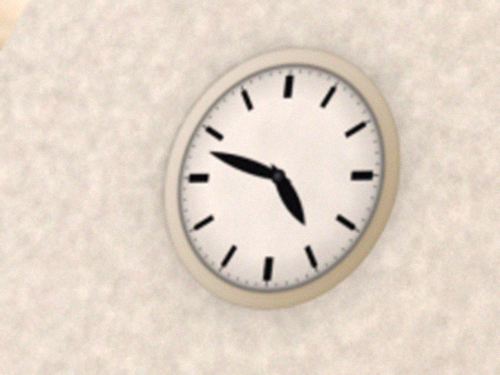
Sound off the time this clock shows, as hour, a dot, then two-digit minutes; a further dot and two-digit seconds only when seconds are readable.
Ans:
4.48
